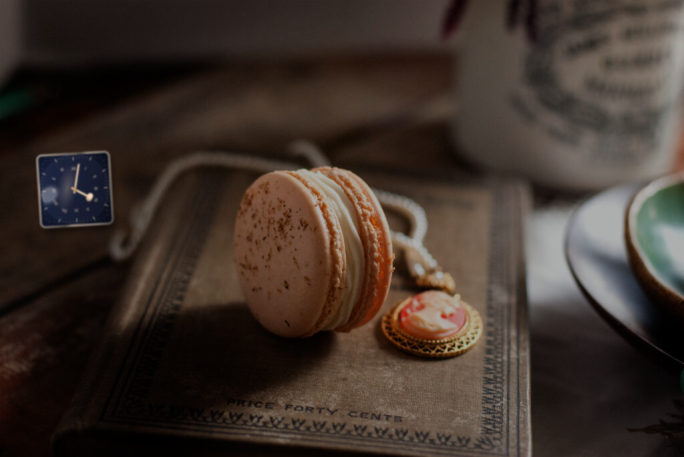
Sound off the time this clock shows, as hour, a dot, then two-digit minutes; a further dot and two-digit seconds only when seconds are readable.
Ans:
4.02
